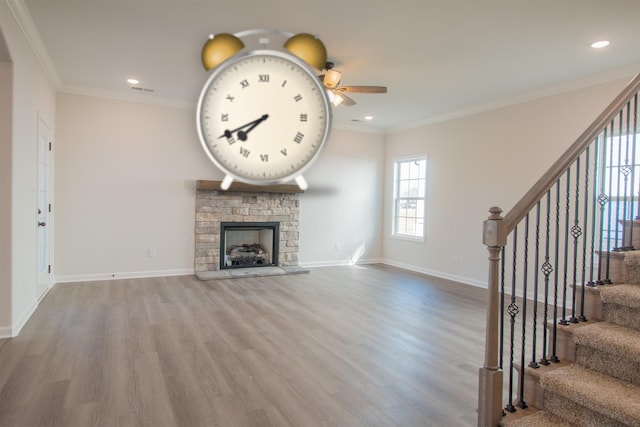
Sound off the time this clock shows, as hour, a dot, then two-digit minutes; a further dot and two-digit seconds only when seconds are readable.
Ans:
7.41
